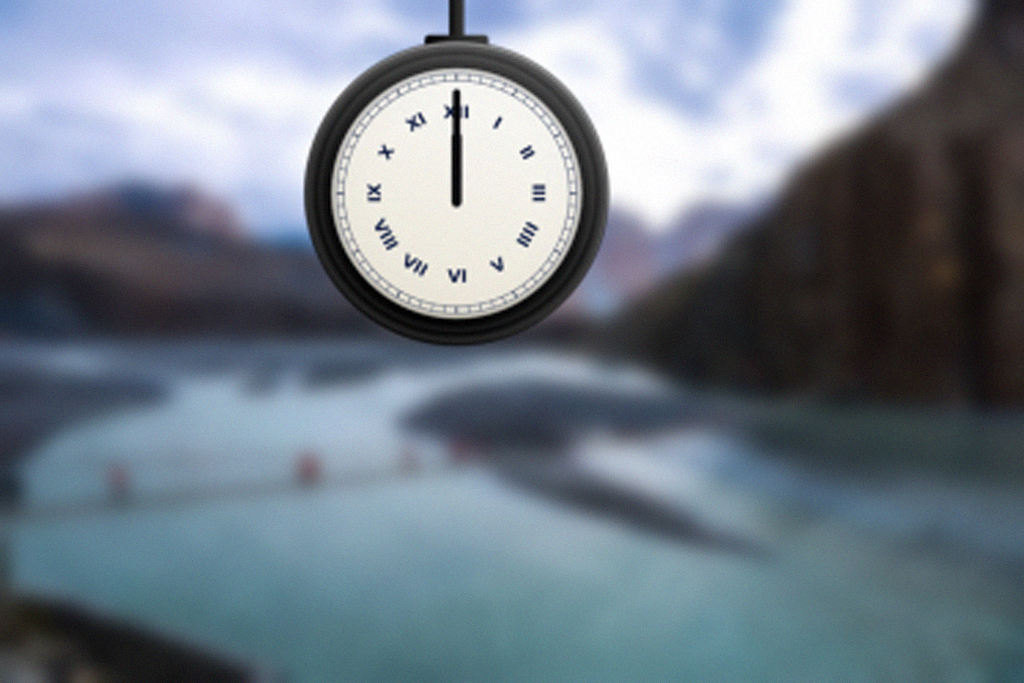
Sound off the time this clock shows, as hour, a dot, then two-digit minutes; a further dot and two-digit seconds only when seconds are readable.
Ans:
12.00
